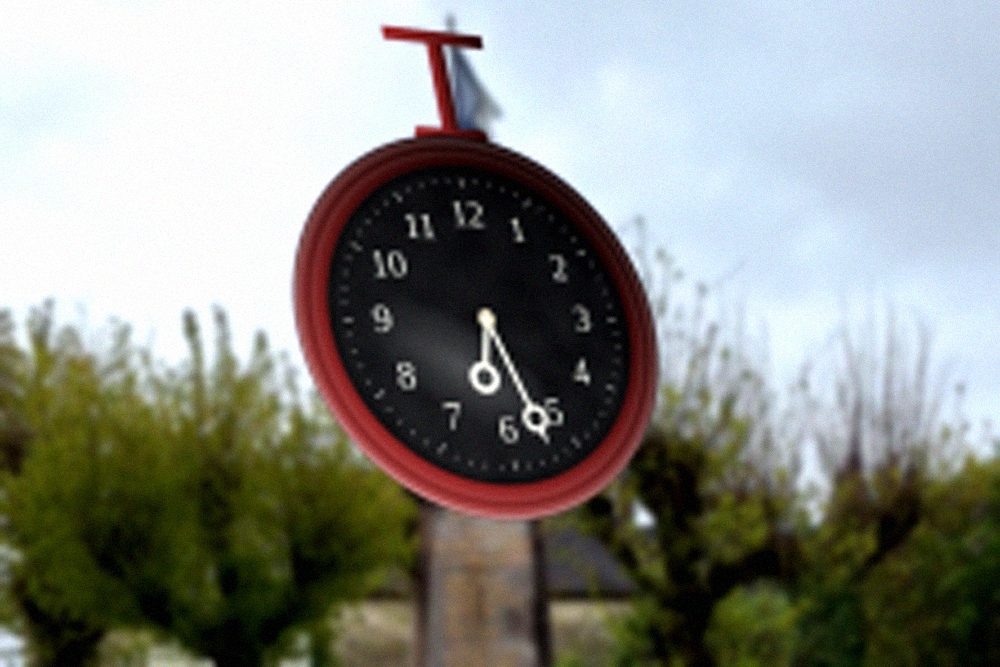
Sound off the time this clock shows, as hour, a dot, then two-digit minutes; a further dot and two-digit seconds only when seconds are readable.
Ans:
6.27
